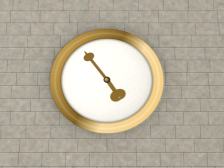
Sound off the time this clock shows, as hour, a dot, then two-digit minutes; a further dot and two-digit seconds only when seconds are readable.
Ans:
4.54
